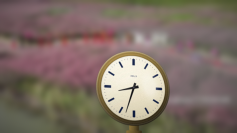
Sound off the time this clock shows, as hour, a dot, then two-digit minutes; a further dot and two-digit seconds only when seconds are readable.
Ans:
8.33
